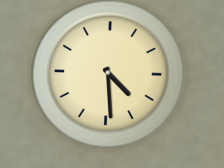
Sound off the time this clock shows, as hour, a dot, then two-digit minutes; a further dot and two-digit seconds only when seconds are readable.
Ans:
4.29
